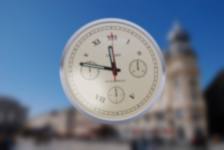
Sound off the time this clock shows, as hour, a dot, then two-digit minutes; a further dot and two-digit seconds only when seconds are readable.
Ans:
11.47
